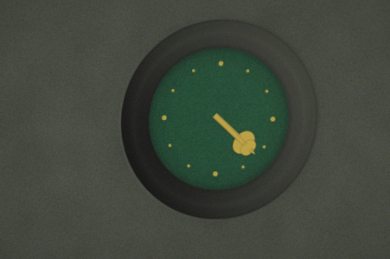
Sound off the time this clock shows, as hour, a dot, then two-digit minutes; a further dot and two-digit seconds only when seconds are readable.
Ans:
4.22
